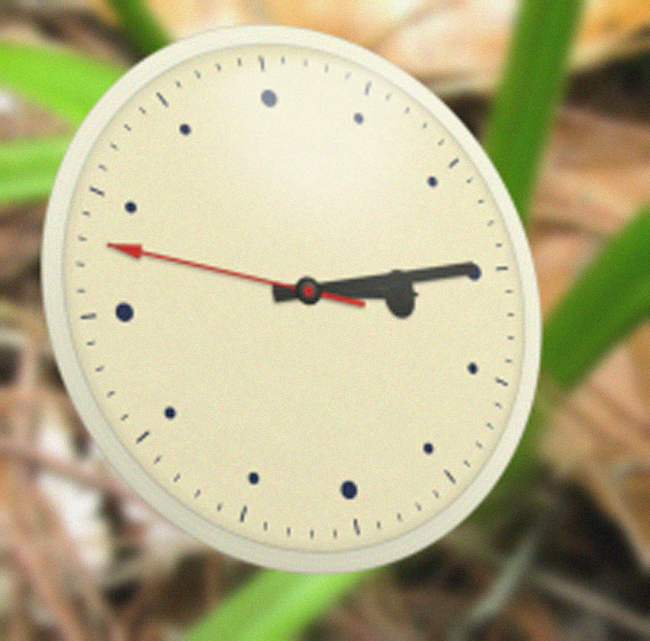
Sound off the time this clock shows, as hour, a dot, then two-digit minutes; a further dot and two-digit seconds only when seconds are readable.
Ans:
3.14.48
